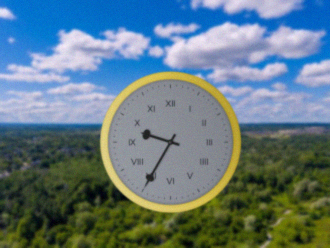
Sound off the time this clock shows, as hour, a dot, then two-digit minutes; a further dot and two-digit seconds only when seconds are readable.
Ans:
9.35
